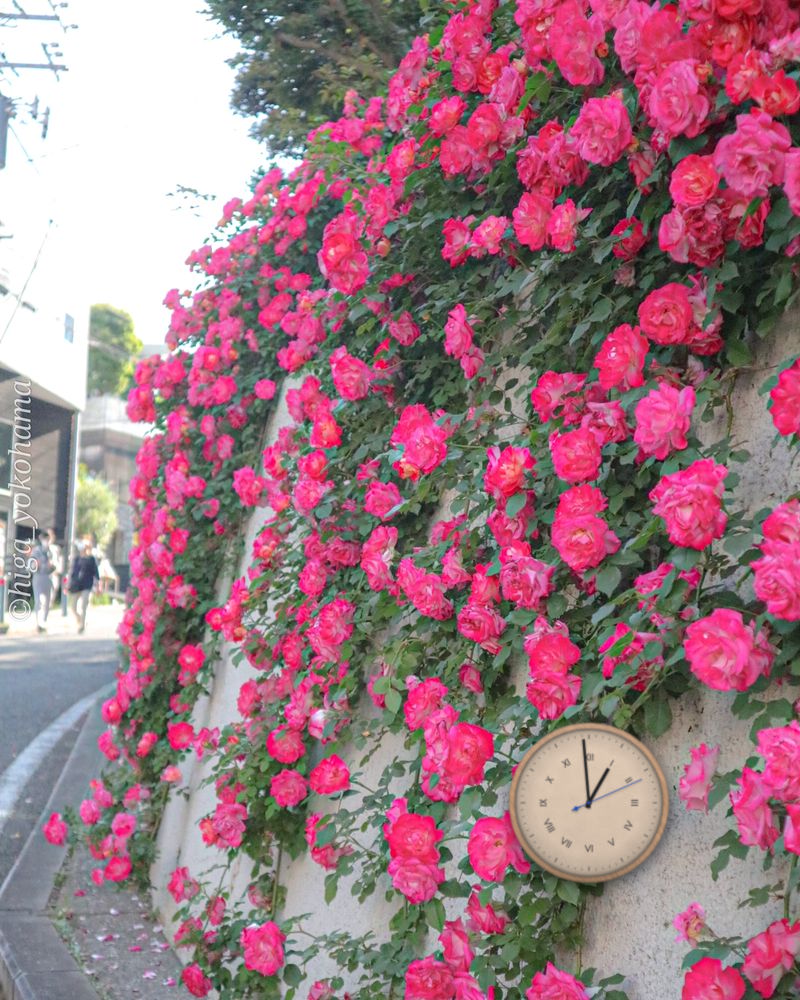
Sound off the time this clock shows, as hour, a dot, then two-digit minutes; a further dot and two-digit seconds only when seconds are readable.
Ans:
12.59.11
